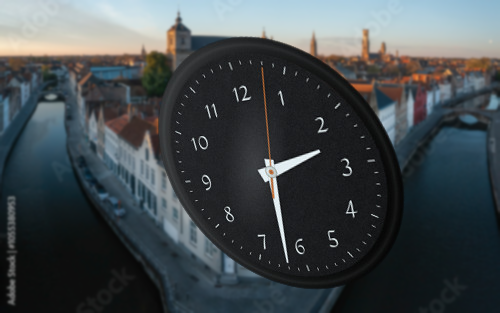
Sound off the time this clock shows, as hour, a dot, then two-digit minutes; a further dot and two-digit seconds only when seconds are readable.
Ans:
2.32.03
